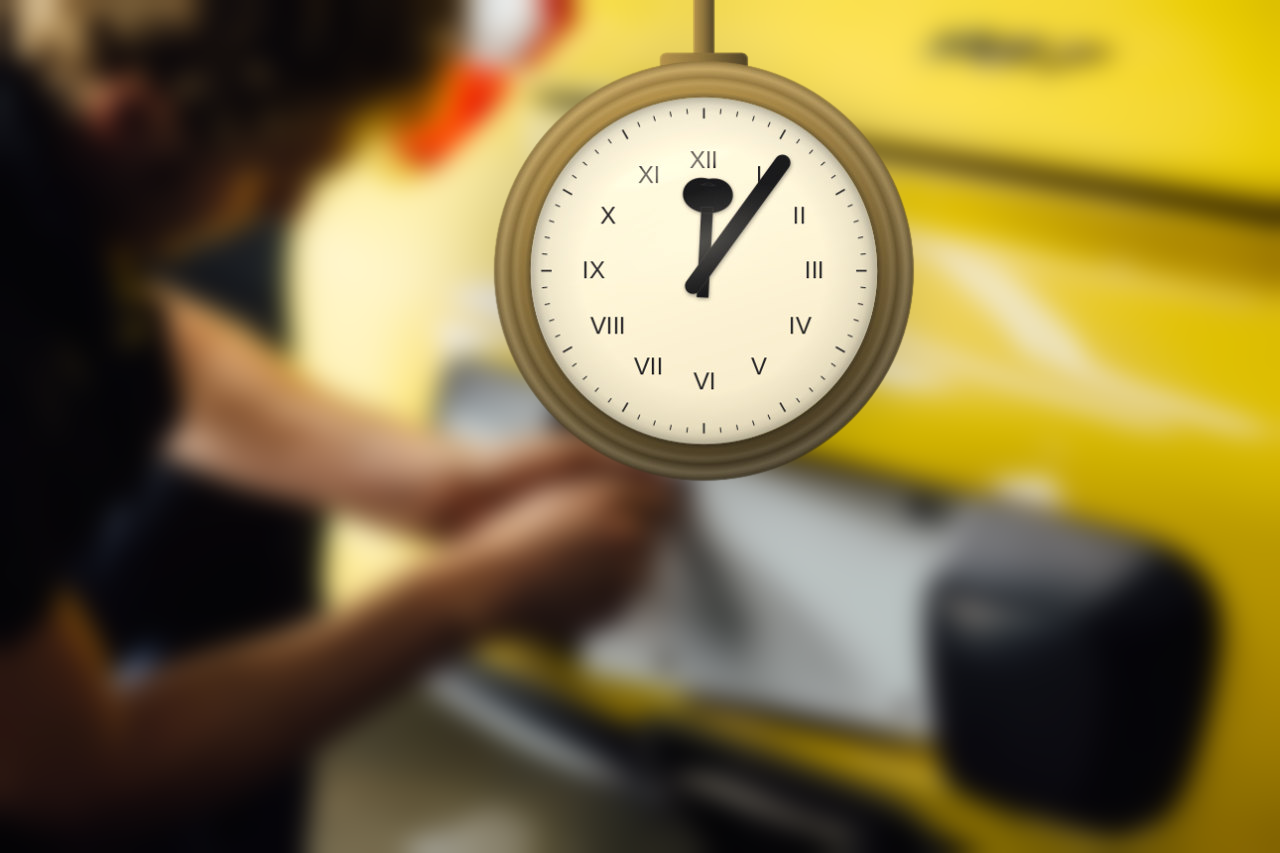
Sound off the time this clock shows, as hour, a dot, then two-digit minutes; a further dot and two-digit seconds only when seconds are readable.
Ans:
12.06
